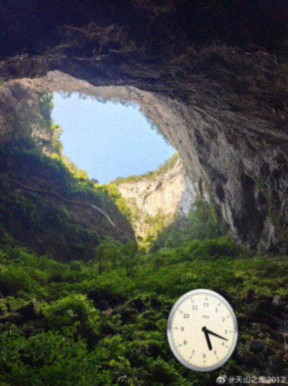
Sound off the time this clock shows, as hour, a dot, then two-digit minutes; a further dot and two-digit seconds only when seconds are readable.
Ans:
5.18
